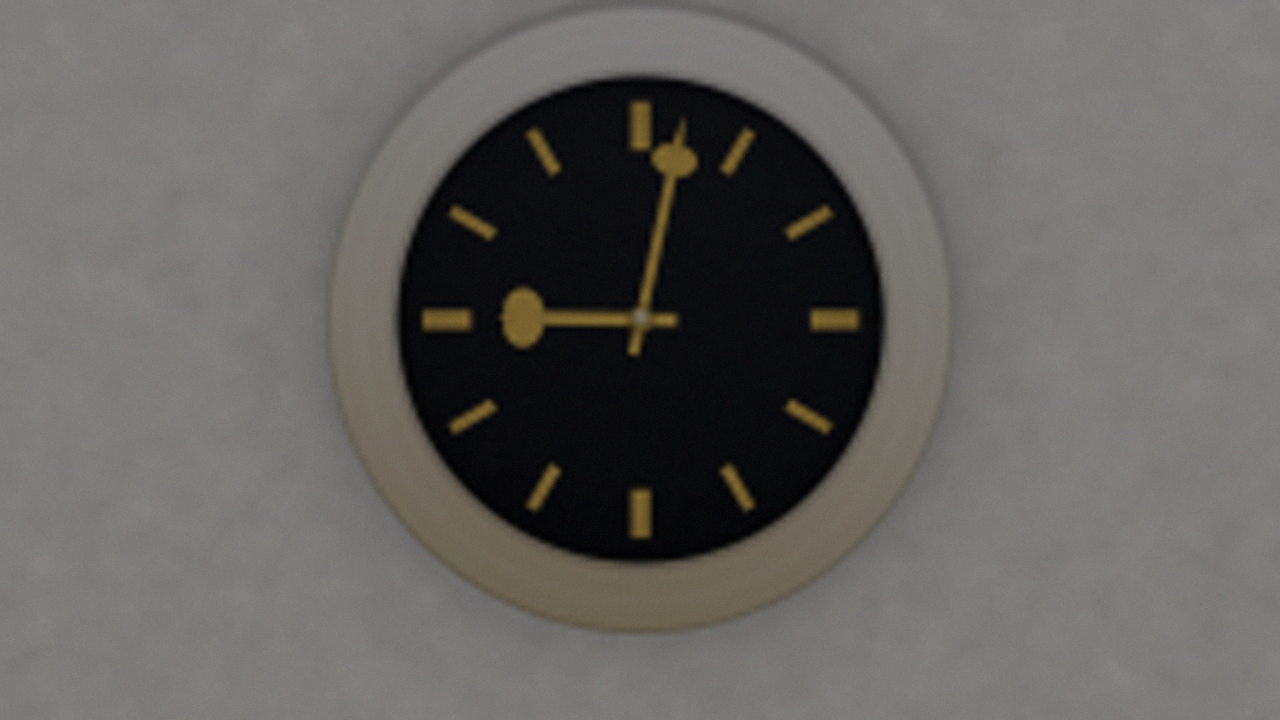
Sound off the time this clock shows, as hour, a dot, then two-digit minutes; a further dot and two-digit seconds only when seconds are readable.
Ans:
9.02
